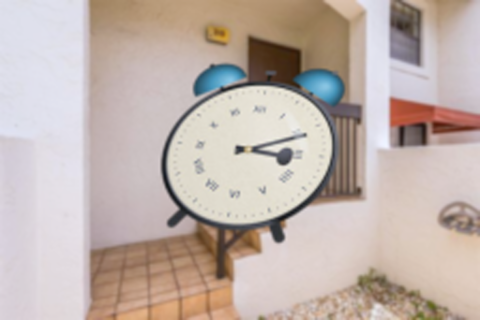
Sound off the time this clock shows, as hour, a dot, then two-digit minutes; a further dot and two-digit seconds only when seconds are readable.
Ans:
3.11
